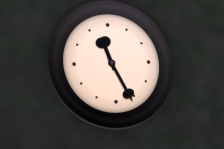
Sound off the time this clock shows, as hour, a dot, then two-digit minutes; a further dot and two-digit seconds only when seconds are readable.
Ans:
11.26
